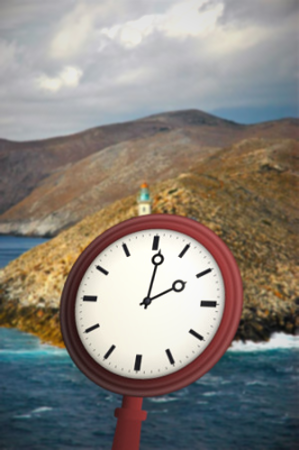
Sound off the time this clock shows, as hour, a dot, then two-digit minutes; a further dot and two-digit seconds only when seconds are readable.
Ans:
2.01
